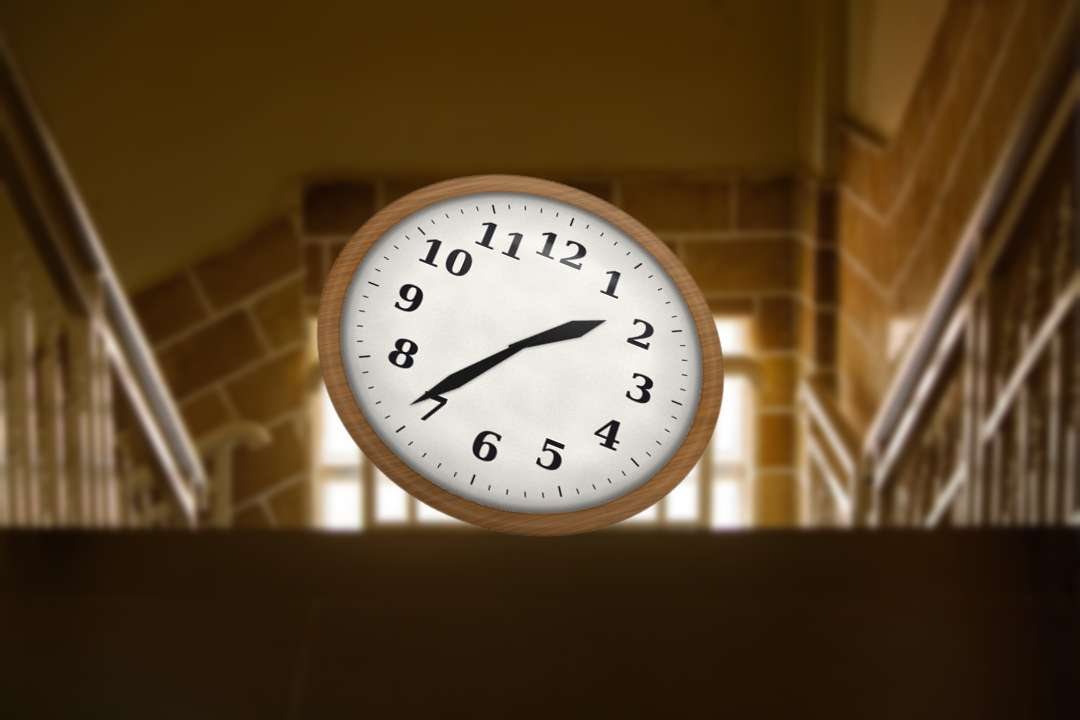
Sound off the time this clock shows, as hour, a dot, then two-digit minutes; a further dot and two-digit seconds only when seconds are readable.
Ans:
1.36
